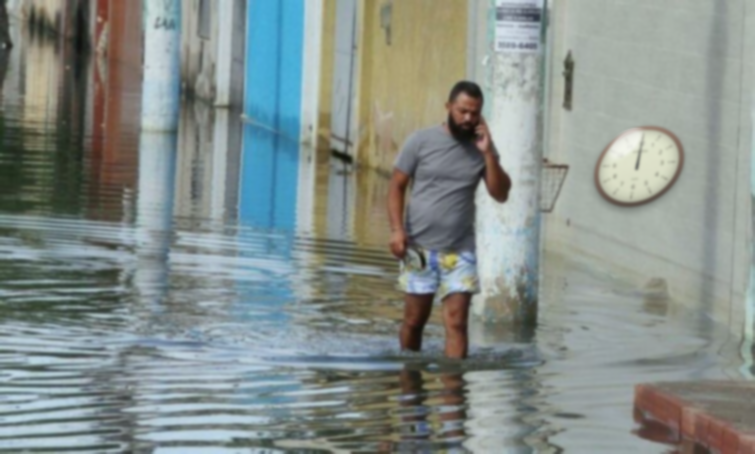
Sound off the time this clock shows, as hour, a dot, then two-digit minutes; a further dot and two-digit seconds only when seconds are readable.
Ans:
12.00
